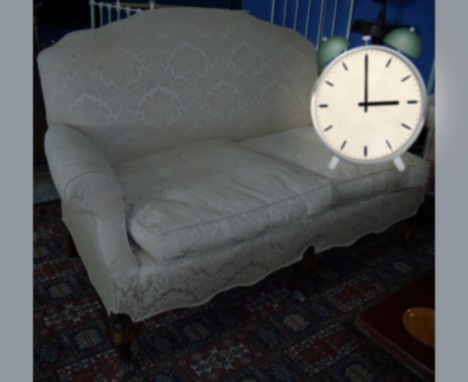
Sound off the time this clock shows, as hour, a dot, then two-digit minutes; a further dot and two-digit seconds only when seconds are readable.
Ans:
3.00
